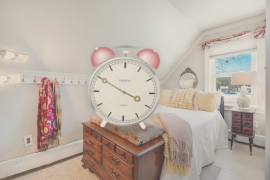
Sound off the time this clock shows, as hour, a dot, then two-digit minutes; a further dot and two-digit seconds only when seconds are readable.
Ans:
3.50
